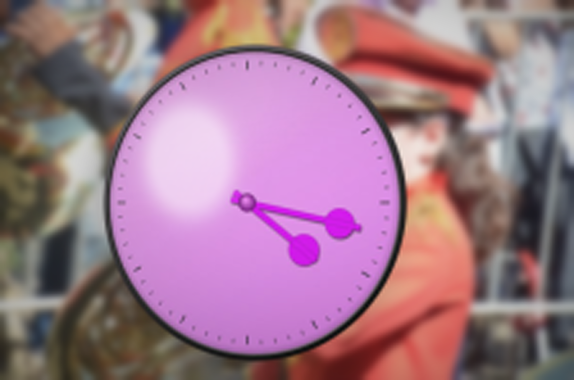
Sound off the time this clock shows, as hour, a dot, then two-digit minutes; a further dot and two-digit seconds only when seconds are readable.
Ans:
4.17
